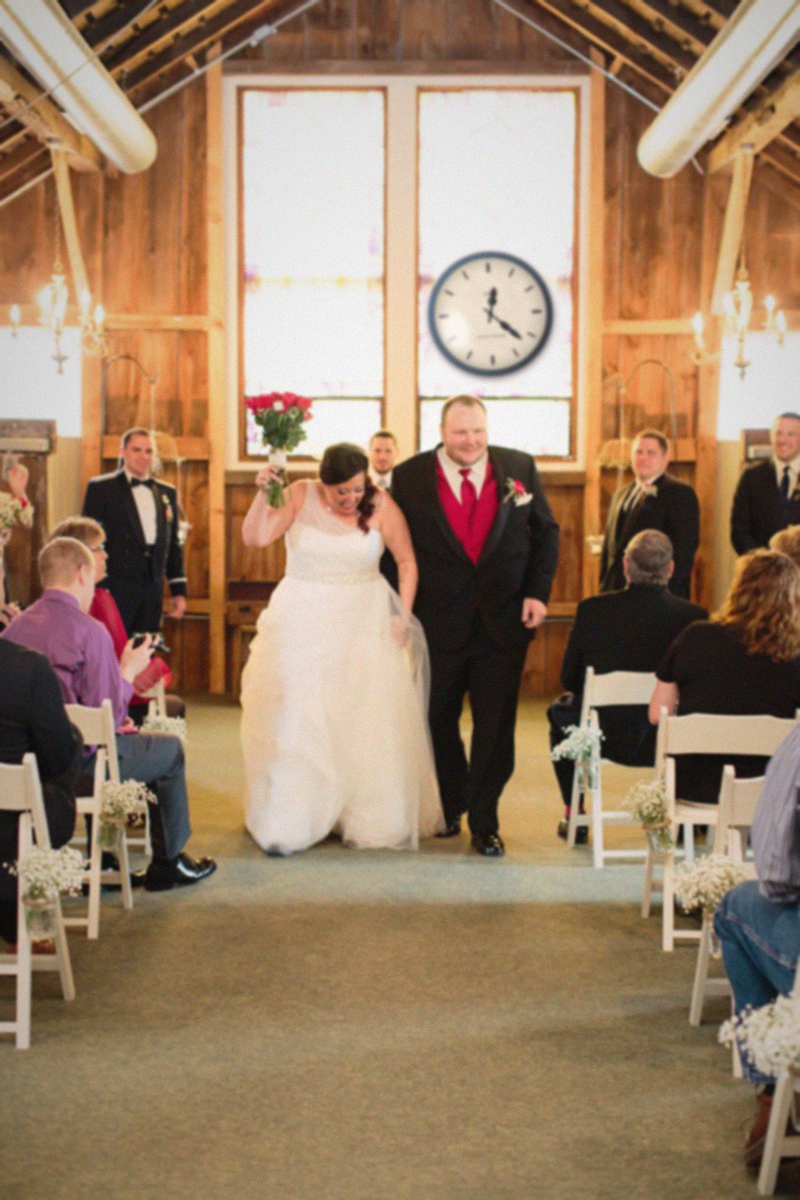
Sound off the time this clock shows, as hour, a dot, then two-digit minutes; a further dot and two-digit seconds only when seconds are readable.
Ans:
12.22
